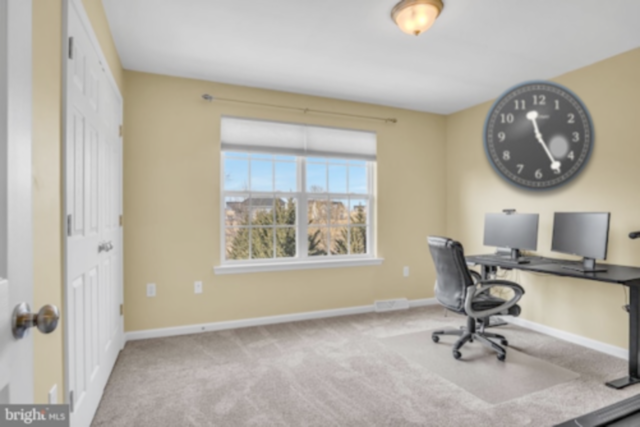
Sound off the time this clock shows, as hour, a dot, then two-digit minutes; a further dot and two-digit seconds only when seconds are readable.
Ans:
11.25
